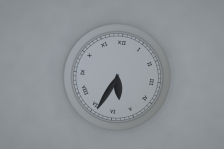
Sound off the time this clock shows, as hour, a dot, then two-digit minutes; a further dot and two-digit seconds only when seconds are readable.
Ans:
5.34
